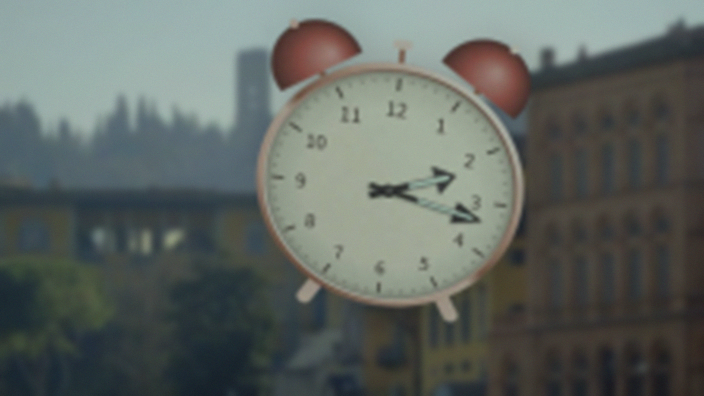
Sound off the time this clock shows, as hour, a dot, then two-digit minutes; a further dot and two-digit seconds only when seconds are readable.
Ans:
2.17
